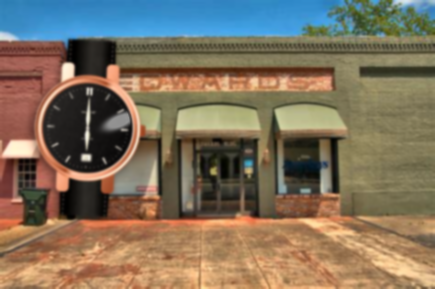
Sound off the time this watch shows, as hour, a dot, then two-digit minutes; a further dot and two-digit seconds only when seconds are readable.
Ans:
6.00
